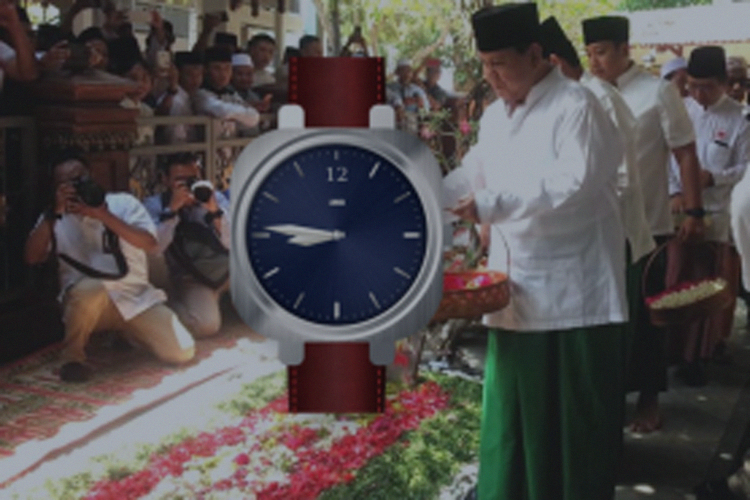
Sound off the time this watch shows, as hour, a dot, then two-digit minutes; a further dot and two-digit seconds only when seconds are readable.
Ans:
8.46
